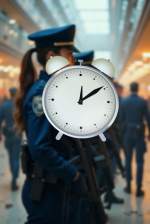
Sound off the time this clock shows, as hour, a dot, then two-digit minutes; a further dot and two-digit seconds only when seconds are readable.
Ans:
12.09
